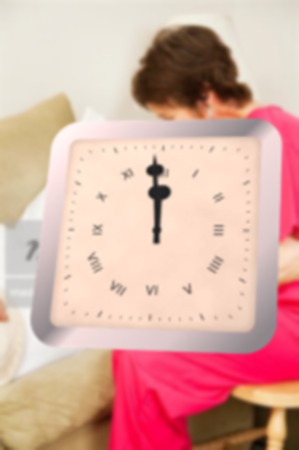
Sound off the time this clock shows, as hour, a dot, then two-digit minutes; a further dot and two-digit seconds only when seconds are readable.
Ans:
11.59
